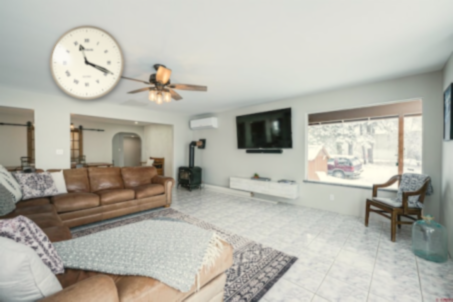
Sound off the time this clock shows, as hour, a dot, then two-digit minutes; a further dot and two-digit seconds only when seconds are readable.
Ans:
11.19
